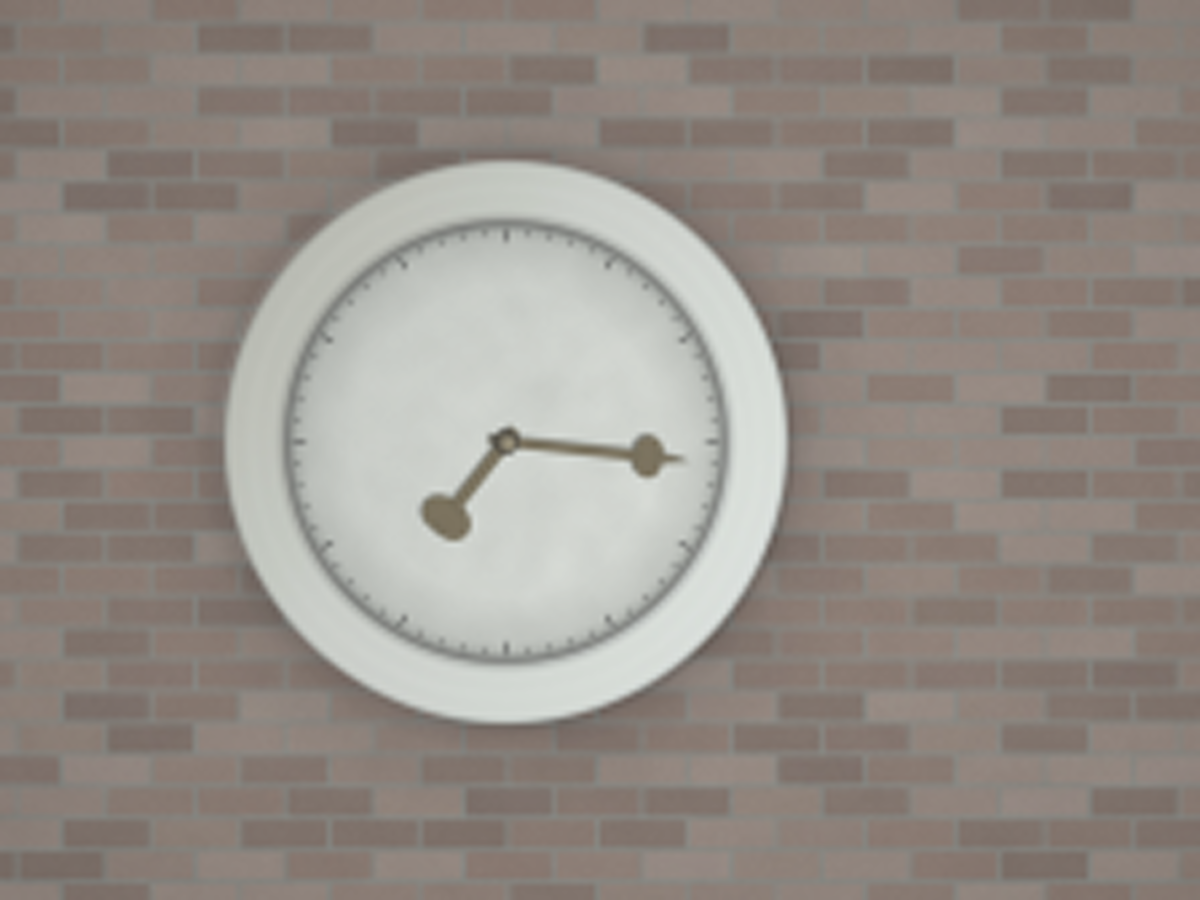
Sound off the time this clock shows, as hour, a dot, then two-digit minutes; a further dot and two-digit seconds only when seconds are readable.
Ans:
7.16
